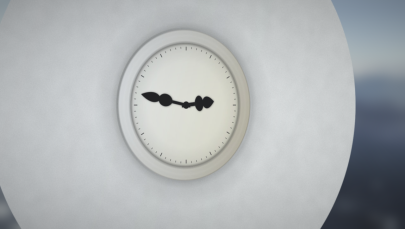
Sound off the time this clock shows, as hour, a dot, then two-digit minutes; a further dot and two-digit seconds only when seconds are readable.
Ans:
2.47
